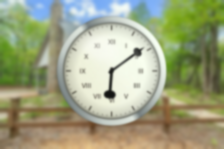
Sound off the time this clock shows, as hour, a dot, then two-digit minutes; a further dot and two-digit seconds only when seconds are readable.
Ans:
6.09
